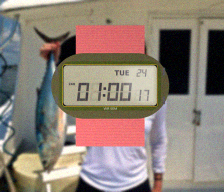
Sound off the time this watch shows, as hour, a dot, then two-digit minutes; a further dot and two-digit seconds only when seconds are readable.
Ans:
1.00.17
